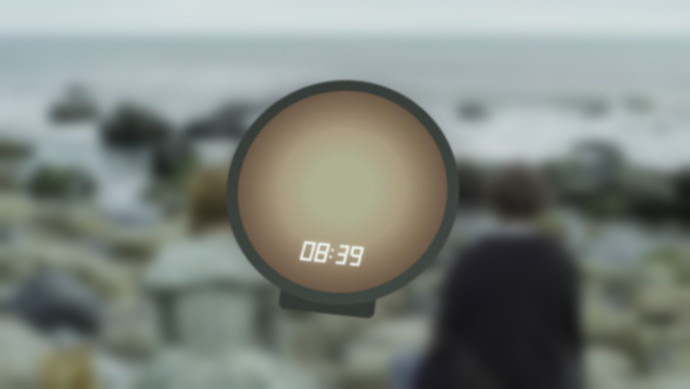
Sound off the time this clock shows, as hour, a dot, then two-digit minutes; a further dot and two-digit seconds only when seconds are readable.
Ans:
8.39
